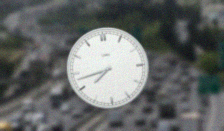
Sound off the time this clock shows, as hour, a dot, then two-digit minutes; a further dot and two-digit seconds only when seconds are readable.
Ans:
7.43
